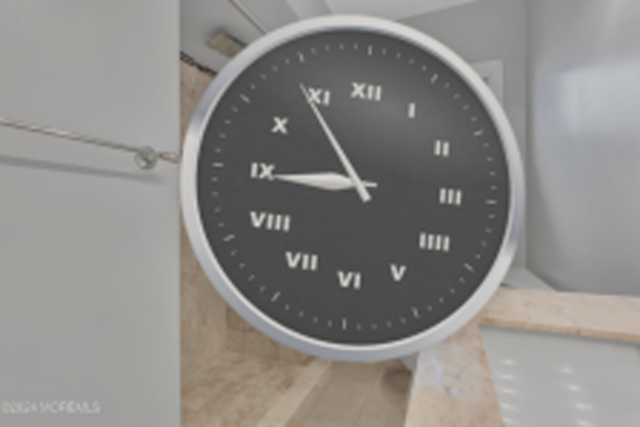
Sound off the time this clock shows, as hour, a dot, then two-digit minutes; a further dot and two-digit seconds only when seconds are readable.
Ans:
8.54
